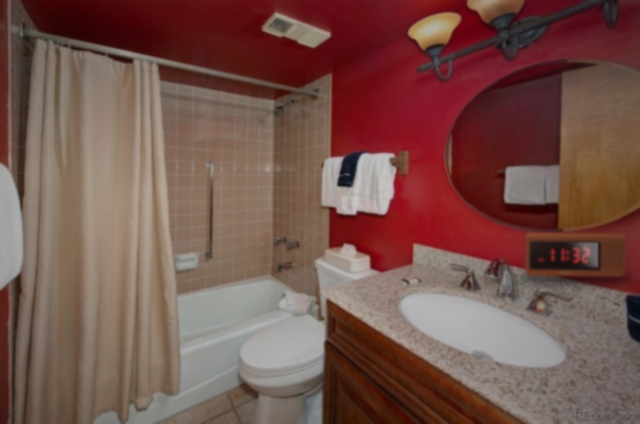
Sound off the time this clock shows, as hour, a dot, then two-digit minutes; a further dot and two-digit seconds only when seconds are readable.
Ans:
11.32
